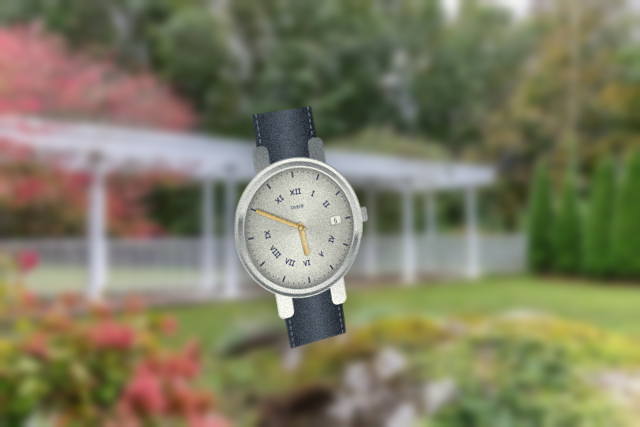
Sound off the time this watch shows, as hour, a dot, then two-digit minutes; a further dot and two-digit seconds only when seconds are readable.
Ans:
5.50
